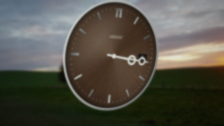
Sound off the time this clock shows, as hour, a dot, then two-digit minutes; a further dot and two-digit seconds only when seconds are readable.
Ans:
3.16
